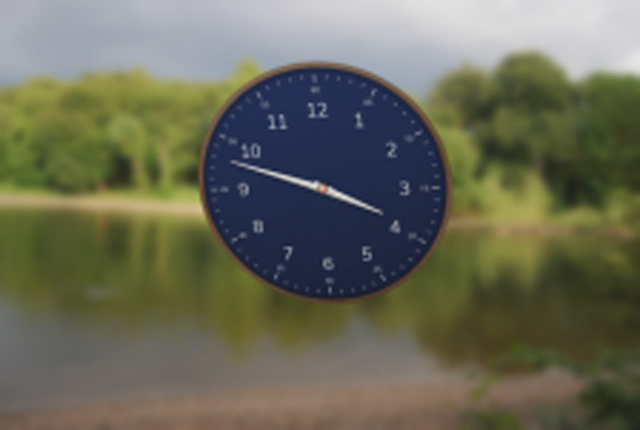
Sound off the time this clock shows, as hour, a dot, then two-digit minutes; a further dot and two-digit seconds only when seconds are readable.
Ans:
3.48
